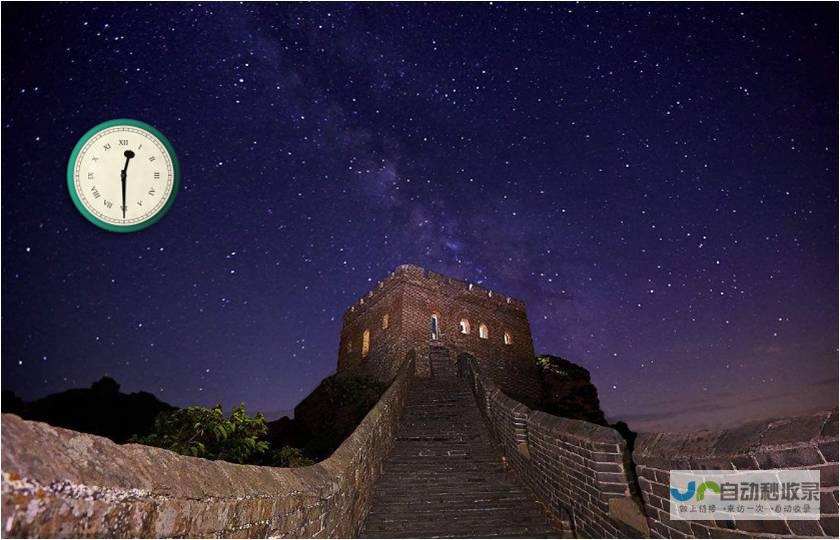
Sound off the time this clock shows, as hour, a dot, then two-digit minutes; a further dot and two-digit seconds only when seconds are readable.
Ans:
12.30
